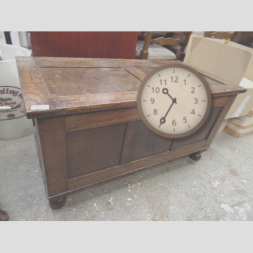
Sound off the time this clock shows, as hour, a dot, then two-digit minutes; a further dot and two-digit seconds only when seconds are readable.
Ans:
10.35
